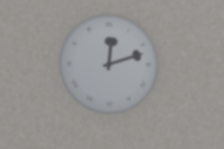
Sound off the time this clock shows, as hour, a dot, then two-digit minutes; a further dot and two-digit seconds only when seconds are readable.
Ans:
12.12
